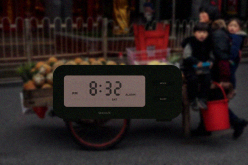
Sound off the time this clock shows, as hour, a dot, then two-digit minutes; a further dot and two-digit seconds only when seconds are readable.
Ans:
8.32
